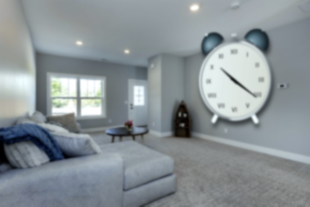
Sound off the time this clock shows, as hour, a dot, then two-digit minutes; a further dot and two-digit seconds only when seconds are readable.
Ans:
10.21
